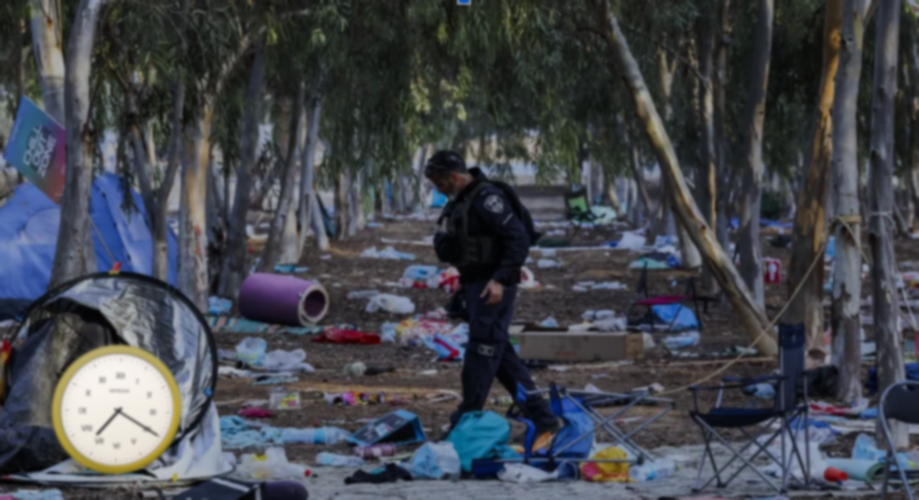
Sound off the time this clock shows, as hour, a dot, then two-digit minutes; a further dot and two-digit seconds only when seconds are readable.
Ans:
7.20
